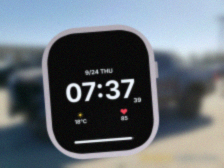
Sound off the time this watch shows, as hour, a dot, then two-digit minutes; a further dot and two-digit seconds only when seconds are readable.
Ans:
7.37
